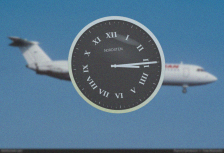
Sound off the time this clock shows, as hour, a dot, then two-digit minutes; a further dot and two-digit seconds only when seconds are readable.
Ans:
3.15
